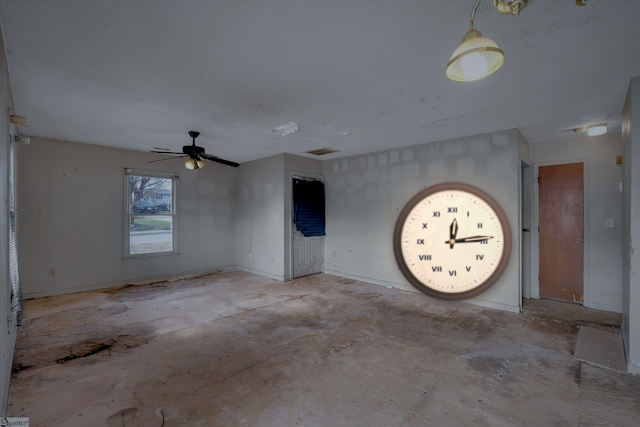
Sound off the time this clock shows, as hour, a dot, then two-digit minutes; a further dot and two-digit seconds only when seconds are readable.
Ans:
12.14
